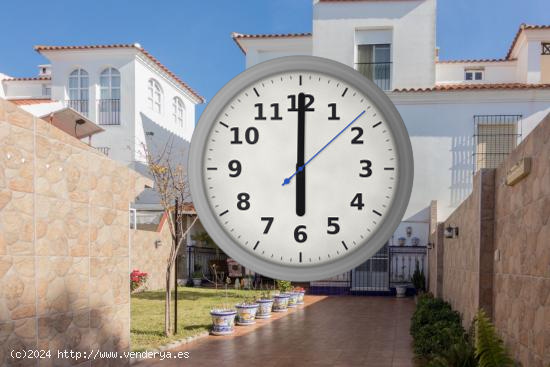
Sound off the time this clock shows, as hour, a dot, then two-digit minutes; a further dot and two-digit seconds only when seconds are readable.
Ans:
6.00.08
